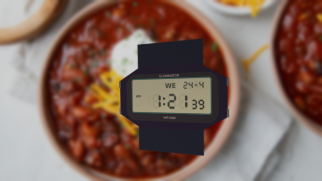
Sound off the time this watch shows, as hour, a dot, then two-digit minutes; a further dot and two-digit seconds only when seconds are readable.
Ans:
1.21.39
